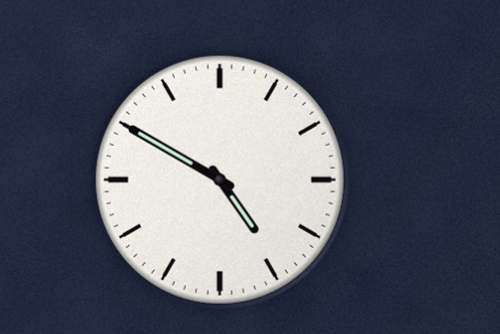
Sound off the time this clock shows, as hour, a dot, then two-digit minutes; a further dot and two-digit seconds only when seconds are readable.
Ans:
4.50
